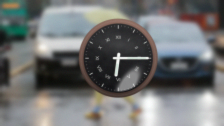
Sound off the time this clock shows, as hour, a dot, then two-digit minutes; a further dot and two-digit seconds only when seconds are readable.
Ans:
6.15
